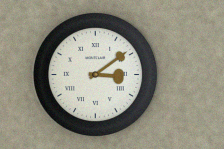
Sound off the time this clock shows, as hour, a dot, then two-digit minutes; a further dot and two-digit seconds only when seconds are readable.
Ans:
3.09
